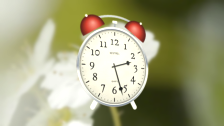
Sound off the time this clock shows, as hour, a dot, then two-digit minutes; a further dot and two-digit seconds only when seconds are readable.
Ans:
2.27
